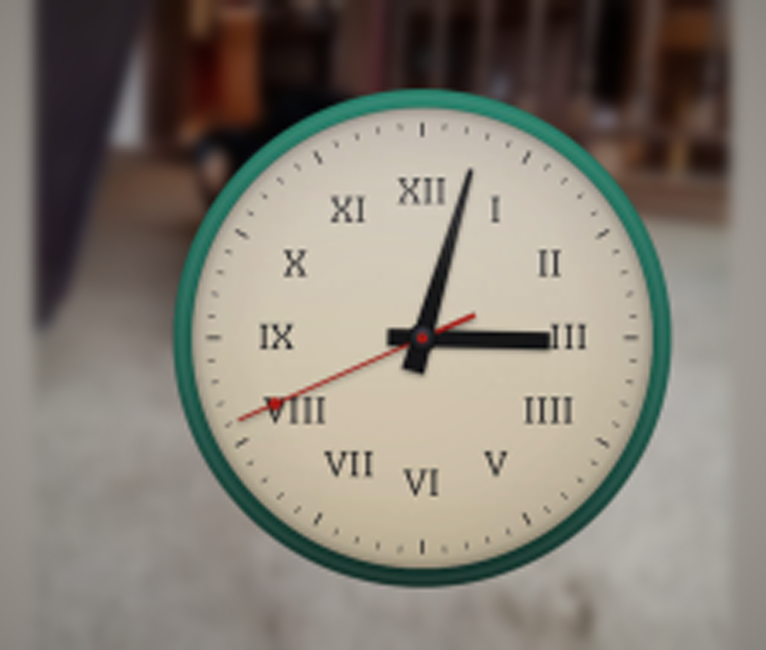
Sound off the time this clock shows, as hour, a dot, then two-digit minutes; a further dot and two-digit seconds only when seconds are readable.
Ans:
3.02.41
